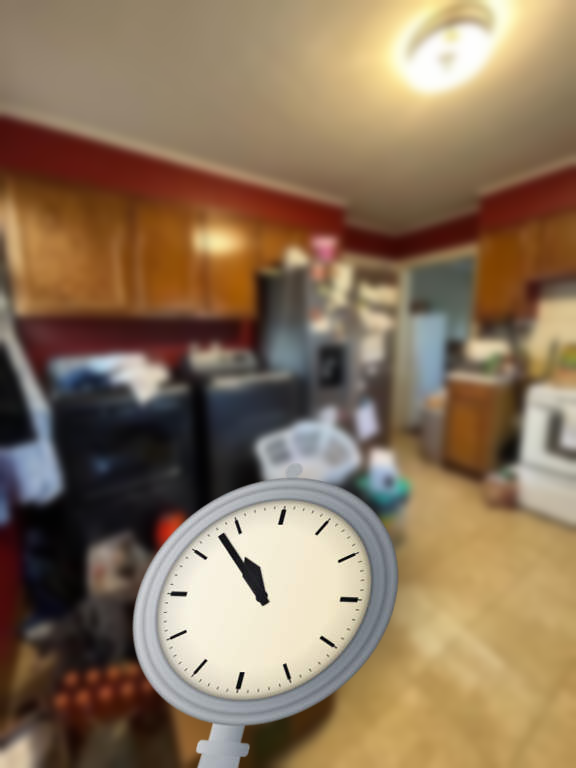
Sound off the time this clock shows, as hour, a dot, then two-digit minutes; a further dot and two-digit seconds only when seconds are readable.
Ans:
10.53
